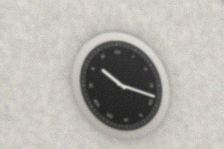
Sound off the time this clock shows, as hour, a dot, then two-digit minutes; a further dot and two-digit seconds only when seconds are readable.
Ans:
10.18
